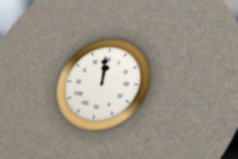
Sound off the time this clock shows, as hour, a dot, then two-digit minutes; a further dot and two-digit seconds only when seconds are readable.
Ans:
11.59
